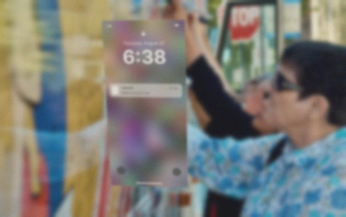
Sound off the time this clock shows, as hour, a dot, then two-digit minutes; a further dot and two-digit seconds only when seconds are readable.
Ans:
6.38
